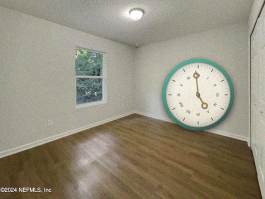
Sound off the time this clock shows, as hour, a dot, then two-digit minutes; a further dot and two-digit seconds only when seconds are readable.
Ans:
4.59
